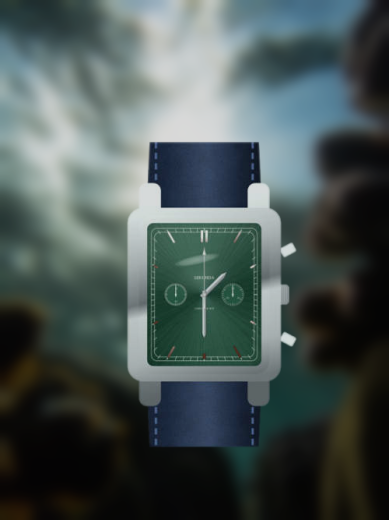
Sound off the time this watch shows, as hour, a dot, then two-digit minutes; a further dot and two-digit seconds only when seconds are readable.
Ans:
1.30
